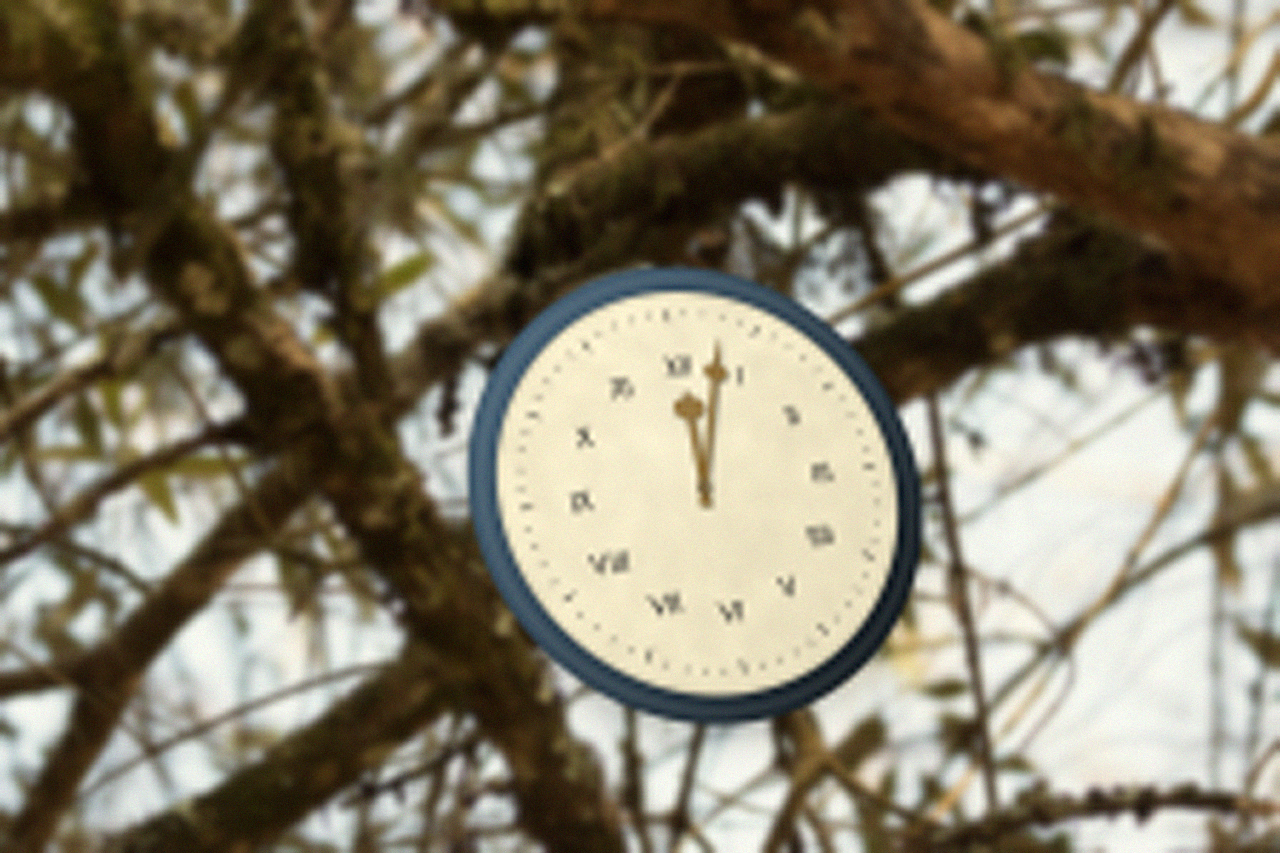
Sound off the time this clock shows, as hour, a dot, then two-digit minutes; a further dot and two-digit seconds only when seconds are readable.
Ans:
12.03
